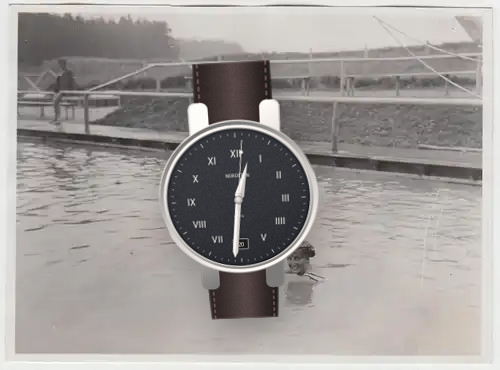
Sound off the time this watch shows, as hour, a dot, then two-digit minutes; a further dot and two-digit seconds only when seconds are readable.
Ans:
12.31.01
